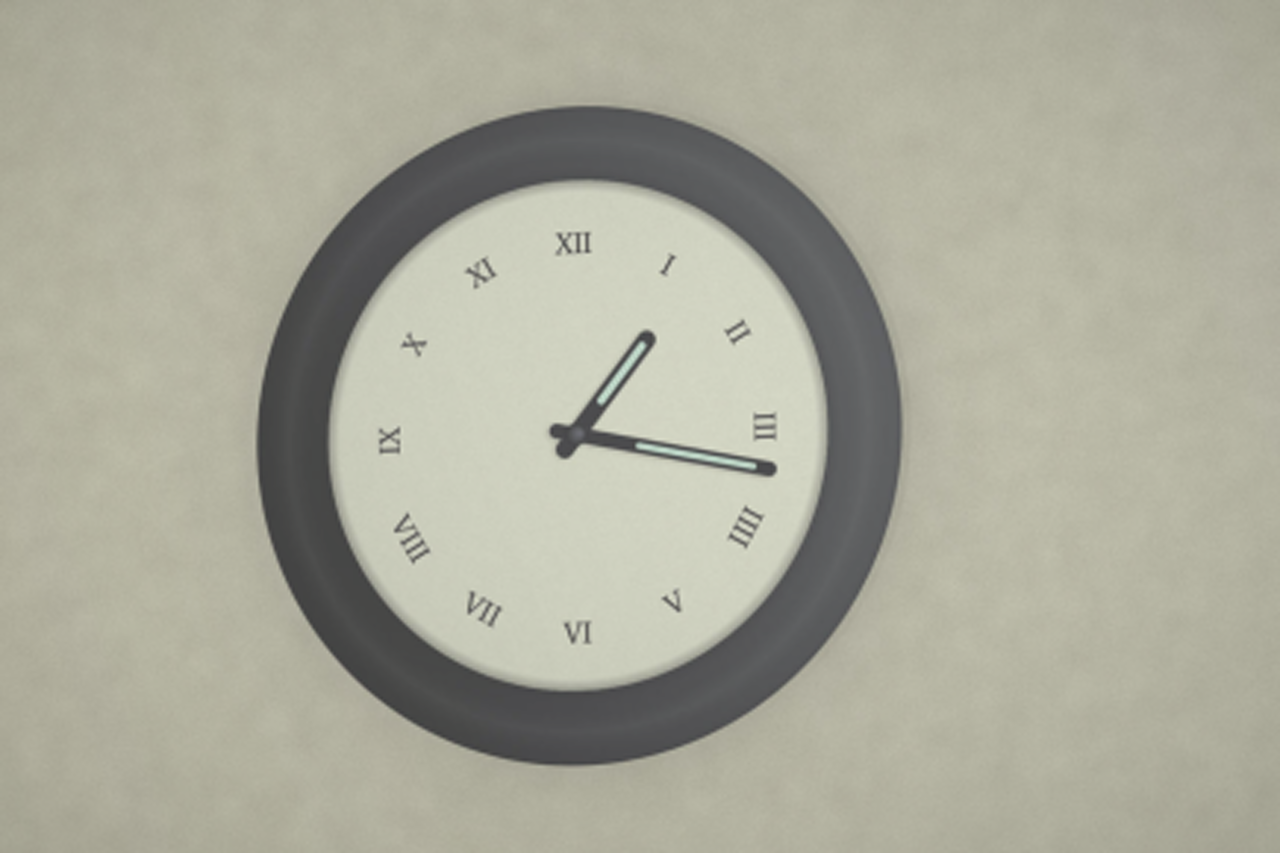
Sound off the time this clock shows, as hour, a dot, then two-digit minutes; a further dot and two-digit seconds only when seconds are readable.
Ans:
1.17
